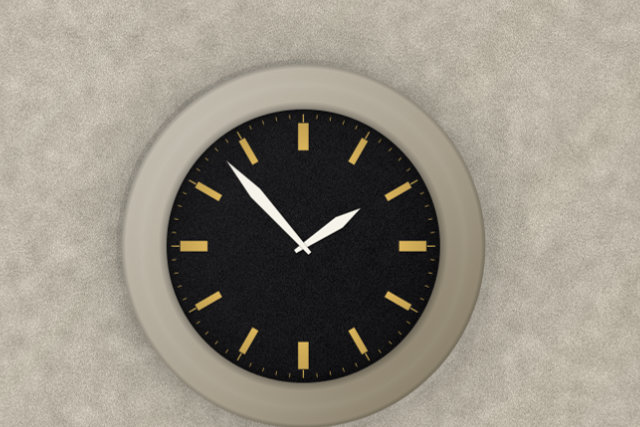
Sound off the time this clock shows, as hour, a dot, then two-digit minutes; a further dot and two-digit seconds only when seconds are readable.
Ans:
1.53
